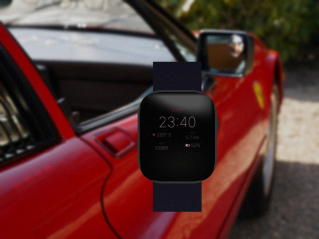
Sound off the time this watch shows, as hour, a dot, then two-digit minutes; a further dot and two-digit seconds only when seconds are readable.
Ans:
23.40
